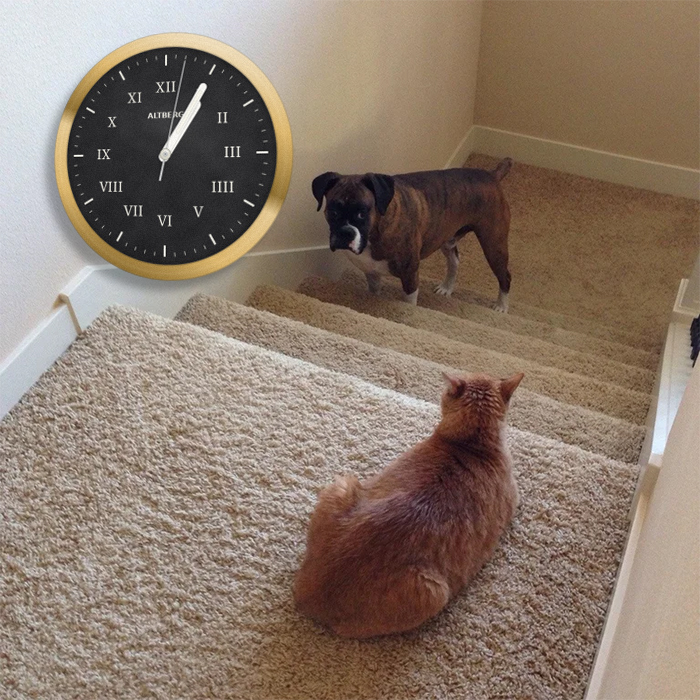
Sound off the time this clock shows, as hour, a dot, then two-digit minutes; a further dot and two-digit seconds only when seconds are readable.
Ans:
1.05.02
